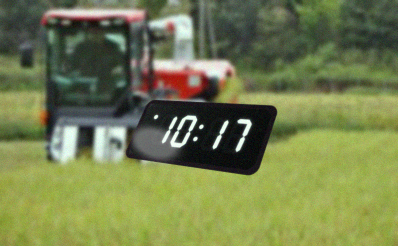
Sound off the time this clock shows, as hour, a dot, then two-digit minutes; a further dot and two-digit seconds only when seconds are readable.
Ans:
10.17
